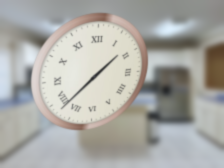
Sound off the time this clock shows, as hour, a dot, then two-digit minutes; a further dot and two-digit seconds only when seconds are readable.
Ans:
1.38
